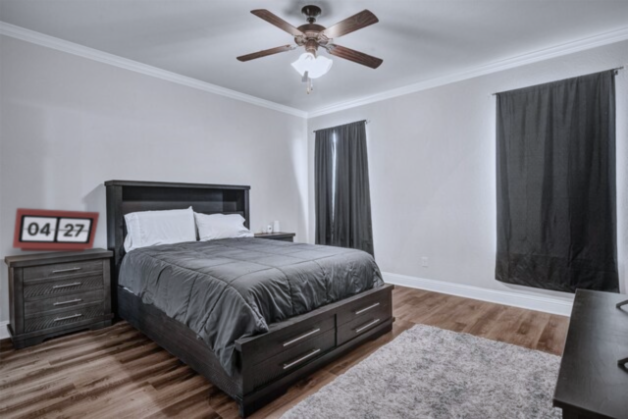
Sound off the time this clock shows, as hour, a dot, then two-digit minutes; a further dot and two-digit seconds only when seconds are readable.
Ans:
4.27
